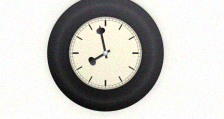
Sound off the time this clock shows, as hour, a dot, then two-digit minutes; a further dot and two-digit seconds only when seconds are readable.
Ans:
7.58
